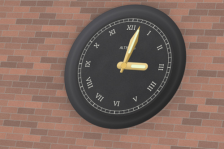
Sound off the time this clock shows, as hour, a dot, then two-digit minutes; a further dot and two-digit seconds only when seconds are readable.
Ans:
3.02
